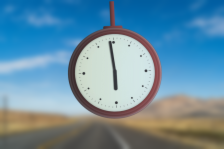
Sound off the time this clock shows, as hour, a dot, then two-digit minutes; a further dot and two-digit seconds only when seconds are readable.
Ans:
5.59
